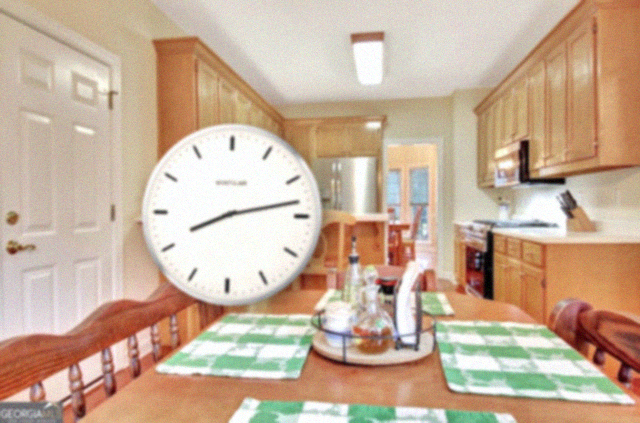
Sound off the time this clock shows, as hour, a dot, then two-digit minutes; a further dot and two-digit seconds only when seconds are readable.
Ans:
8.13
